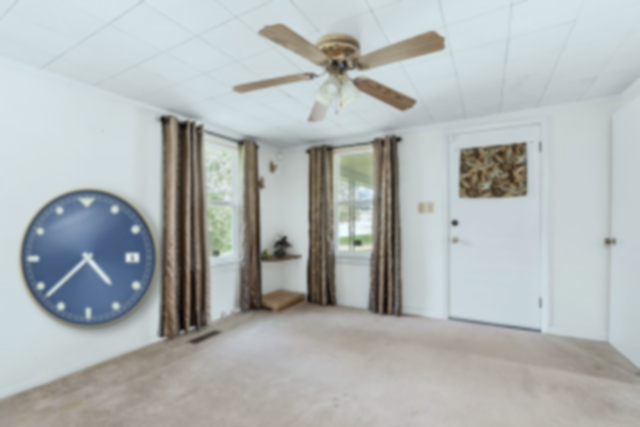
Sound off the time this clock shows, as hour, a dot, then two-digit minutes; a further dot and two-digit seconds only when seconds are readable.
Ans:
4.38
